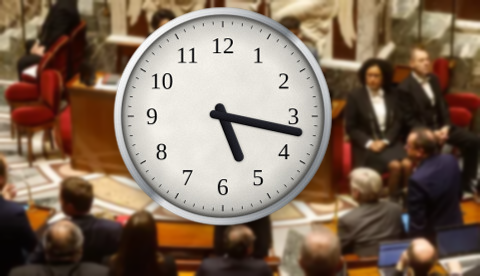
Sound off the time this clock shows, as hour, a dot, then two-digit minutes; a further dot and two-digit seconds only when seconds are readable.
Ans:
5.17
